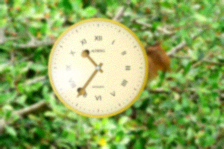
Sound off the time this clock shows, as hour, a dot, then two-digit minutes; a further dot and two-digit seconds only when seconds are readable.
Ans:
10.36
